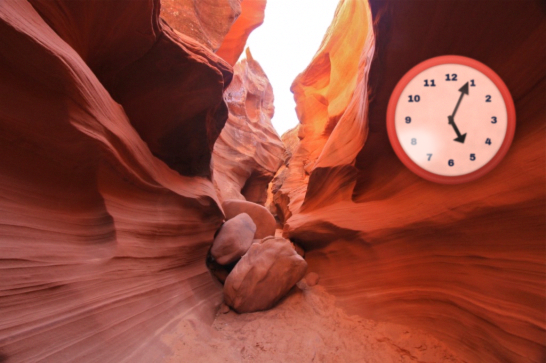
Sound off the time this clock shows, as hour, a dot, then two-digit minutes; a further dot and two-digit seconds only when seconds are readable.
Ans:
5.04
